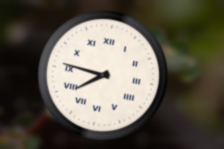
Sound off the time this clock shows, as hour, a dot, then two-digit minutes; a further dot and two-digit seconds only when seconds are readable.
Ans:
7.46
